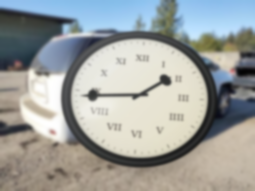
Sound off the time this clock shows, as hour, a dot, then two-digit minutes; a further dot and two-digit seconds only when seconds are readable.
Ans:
1.44
